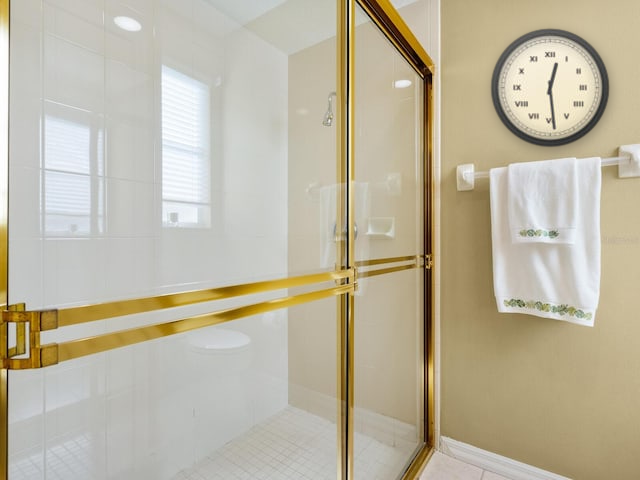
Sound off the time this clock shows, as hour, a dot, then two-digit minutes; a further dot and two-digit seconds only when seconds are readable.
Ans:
12.29
